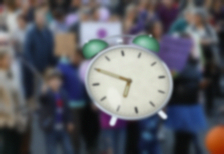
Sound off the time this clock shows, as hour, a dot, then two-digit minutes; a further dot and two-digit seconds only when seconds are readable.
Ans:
6.50
